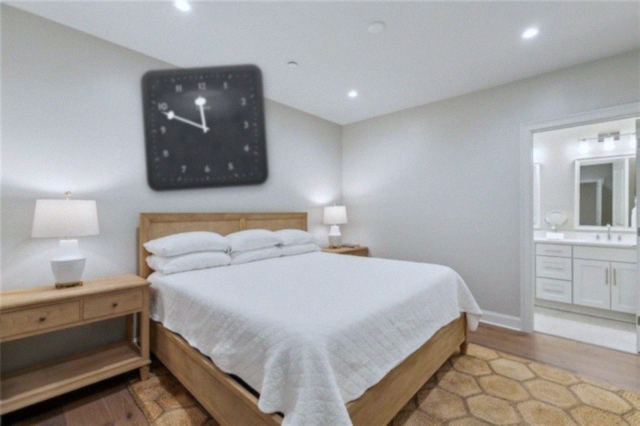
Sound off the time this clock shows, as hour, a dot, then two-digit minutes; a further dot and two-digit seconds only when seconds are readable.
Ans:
11.49
